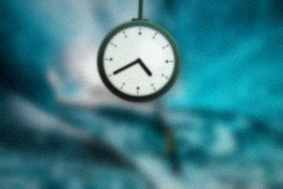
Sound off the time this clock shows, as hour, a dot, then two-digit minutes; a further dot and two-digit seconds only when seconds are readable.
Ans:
4.40
